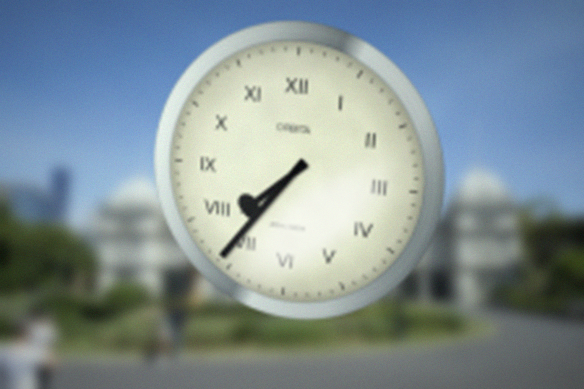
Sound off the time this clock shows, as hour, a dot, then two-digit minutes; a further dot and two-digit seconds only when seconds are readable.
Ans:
7.36
